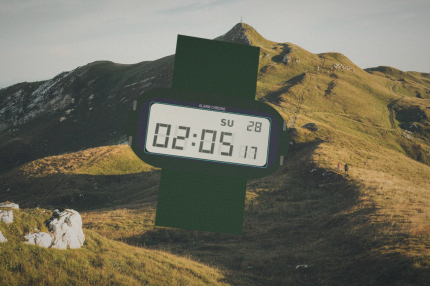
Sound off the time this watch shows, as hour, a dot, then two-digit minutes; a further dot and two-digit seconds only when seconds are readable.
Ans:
2.05.17
